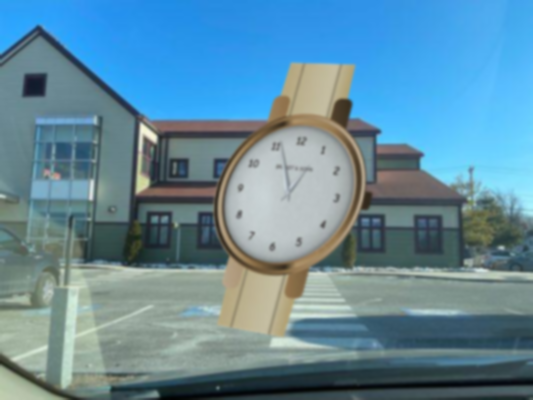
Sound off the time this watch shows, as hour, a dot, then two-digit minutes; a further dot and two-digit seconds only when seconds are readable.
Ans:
12.56
